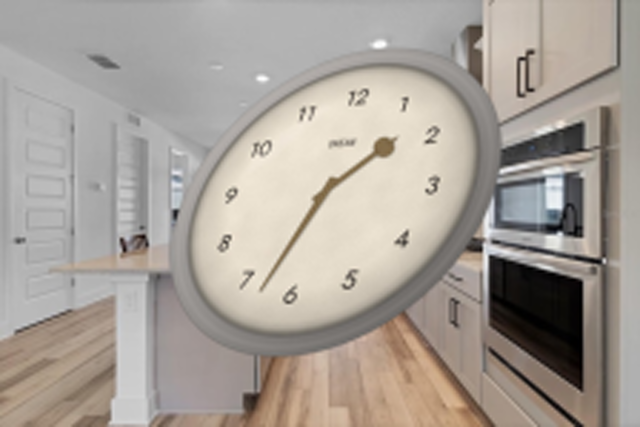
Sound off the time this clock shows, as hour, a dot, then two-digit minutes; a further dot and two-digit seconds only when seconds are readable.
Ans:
1.33
